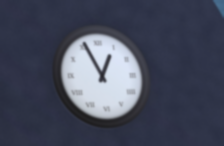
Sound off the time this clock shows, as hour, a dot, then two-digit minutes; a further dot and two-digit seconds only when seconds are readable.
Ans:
12.56
